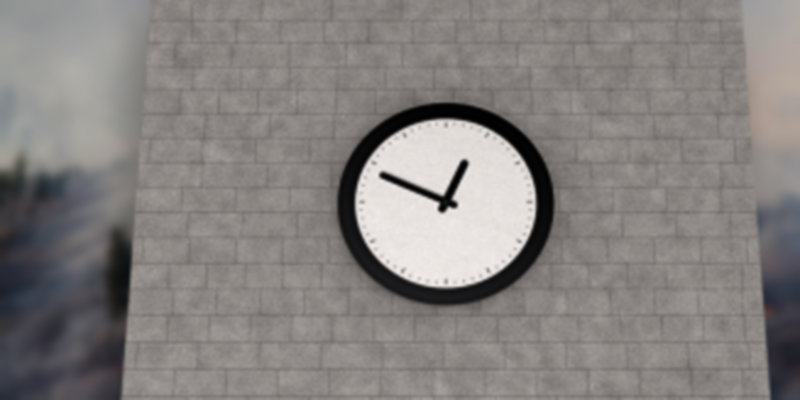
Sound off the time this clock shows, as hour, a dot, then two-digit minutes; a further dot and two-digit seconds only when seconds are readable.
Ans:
12.49
